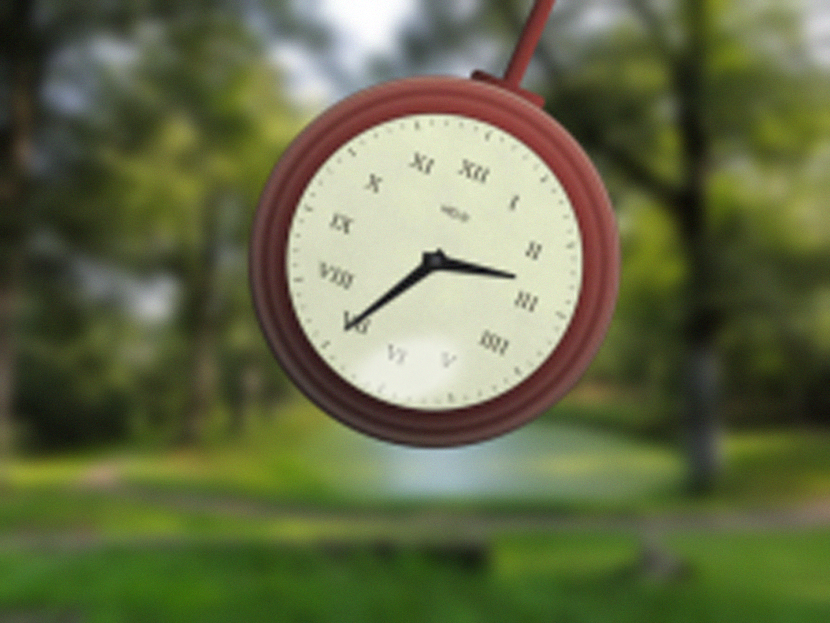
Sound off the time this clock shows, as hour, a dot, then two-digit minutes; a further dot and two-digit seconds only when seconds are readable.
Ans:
2.35
